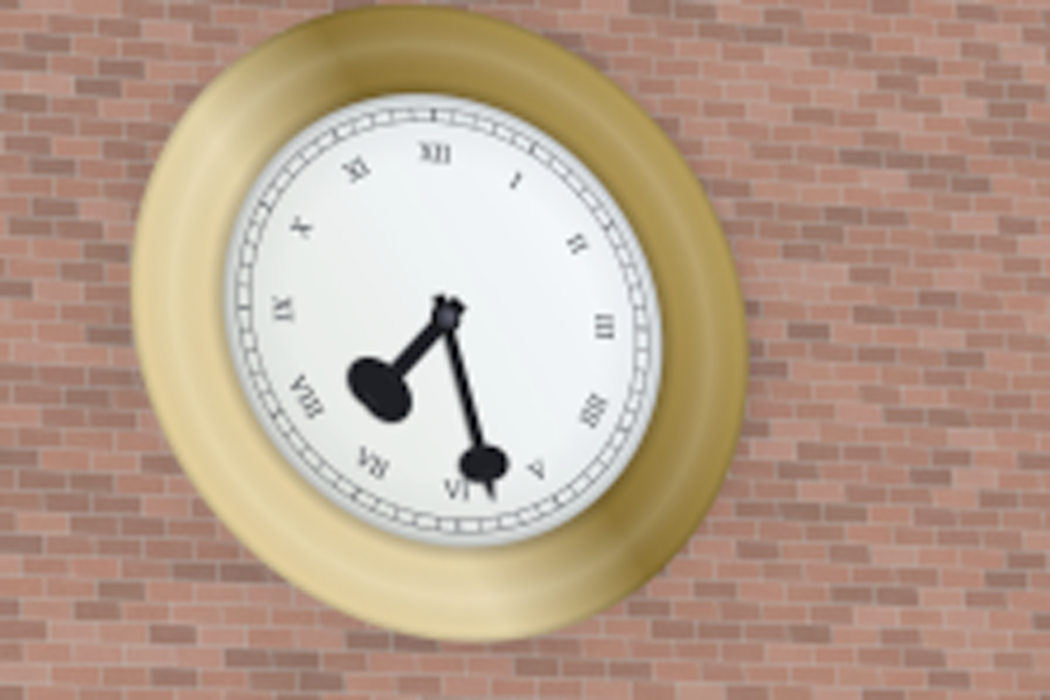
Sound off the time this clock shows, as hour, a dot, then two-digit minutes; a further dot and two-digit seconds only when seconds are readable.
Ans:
7.28
